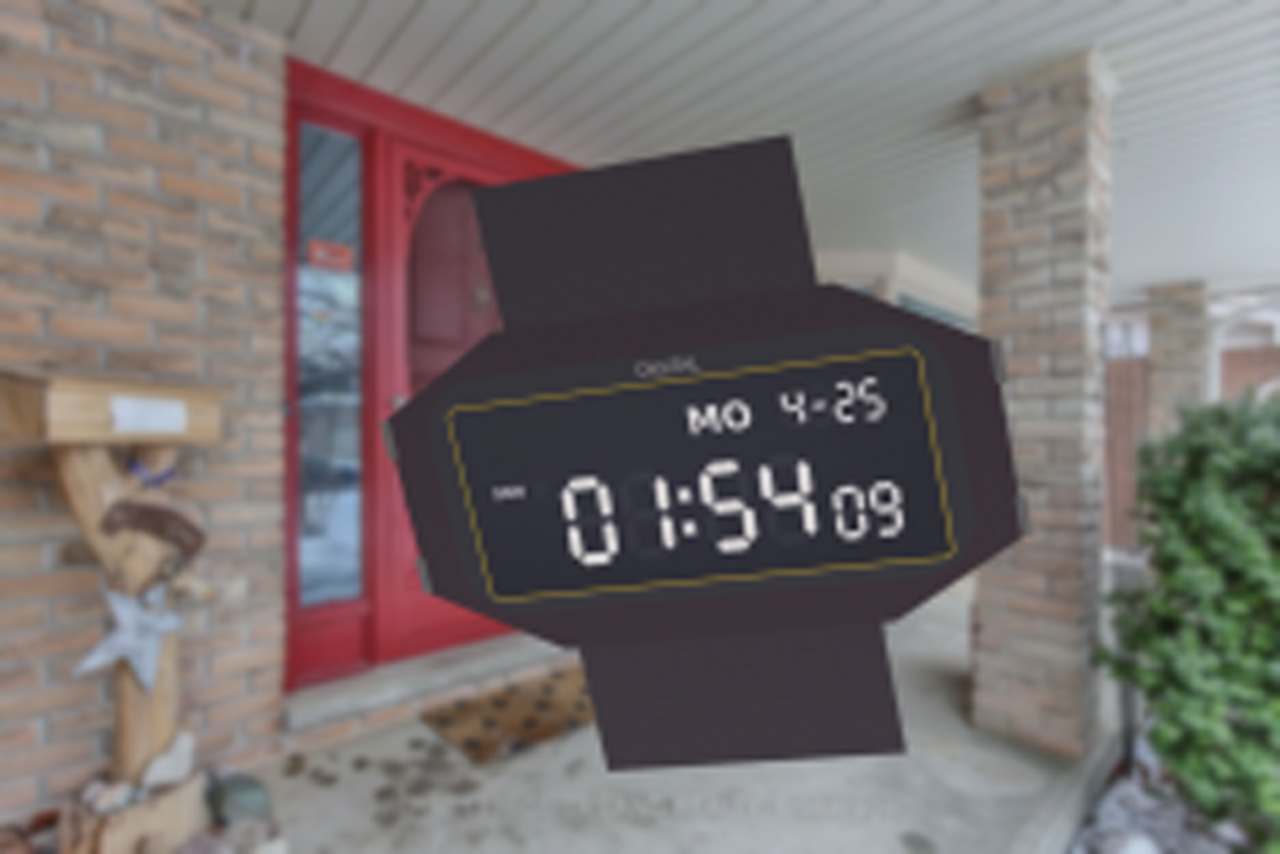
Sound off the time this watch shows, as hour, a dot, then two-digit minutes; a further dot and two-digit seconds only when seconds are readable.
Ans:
1.54.09
